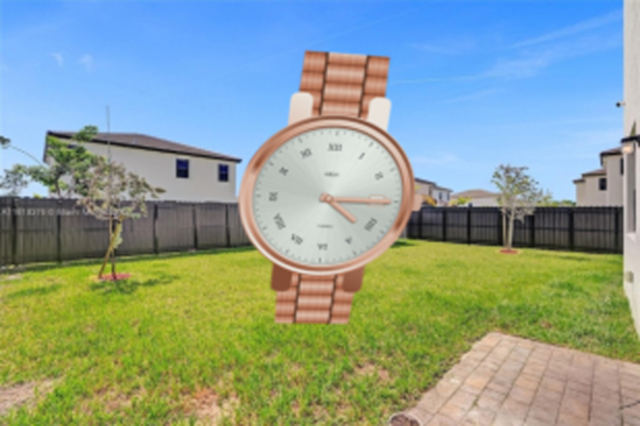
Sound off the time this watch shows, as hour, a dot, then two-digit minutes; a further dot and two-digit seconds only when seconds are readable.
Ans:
4.15
